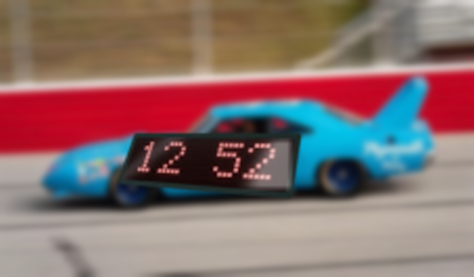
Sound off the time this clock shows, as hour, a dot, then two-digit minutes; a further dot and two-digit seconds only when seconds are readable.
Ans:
12.52
